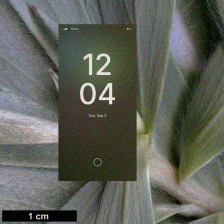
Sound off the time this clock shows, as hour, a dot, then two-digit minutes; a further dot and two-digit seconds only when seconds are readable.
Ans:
12.04
